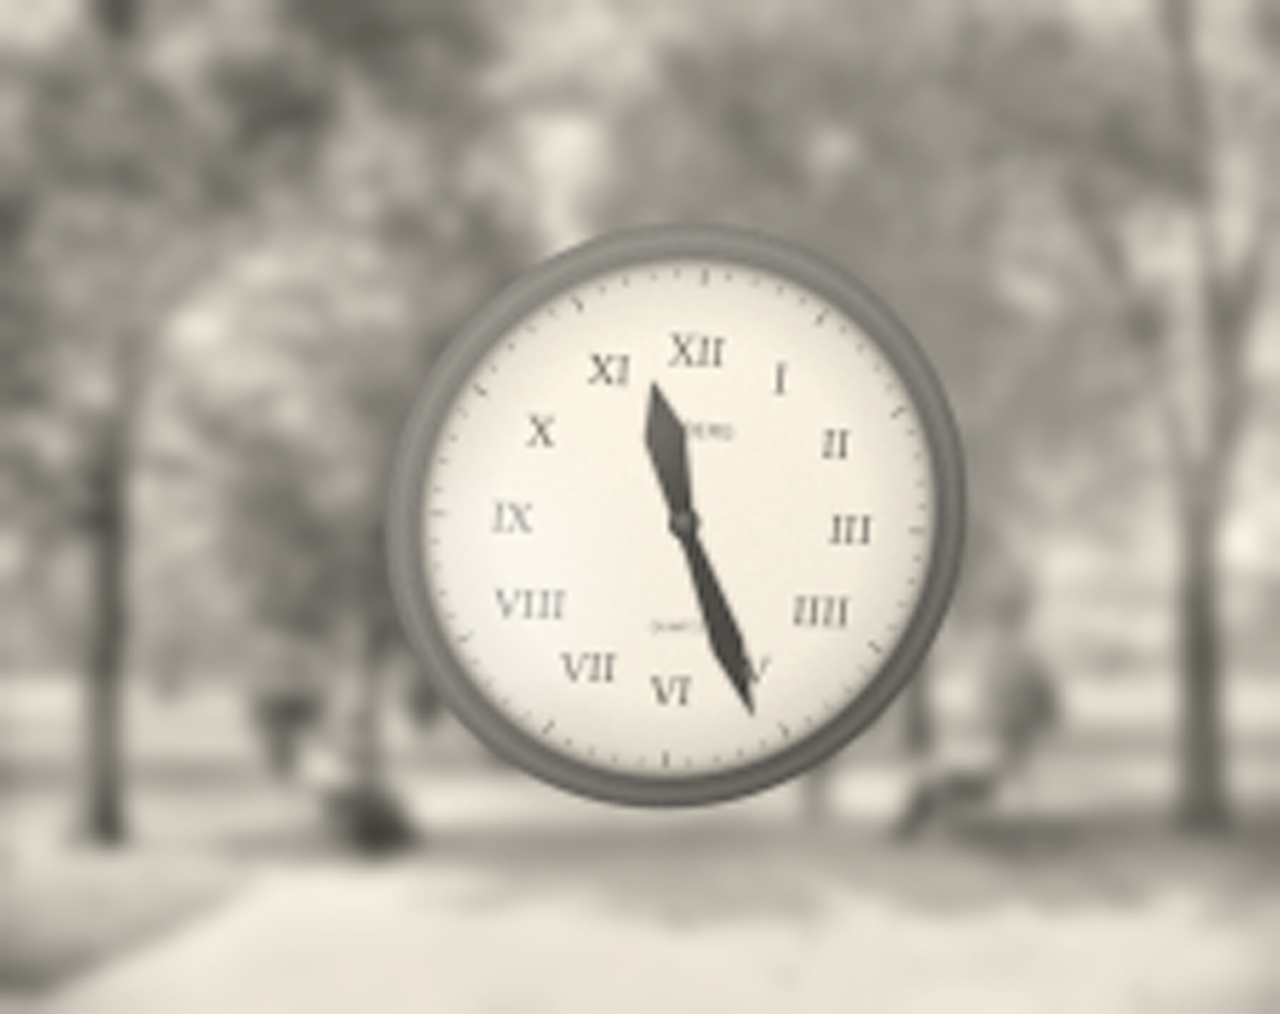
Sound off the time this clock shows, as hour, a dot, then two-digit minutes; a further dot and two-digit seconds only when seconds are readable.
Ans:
11.26
